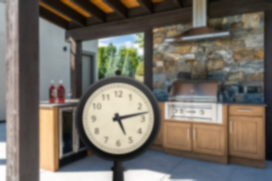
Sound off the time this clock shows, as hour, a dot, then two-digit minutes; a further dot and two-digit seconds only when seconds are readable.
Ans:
5.13
